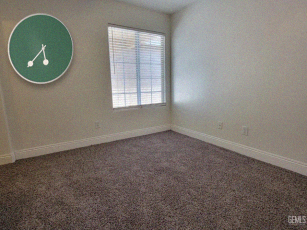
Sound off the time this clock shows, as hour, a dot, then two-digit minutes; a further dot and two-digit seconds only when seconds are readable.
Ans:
5.37
